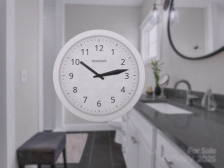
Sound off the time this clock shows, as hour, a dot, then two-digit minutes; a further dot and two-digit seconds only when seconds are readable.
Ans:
10.13
